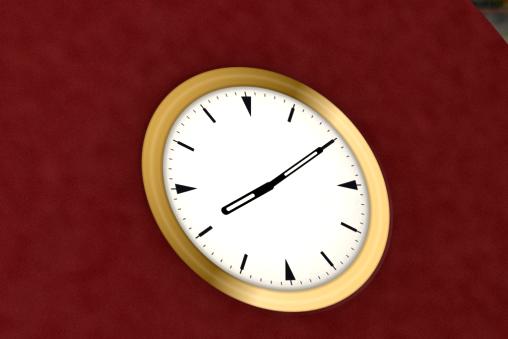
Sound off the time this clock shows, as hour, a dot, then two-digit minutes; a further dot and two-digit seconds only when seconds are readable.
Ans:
8.10
